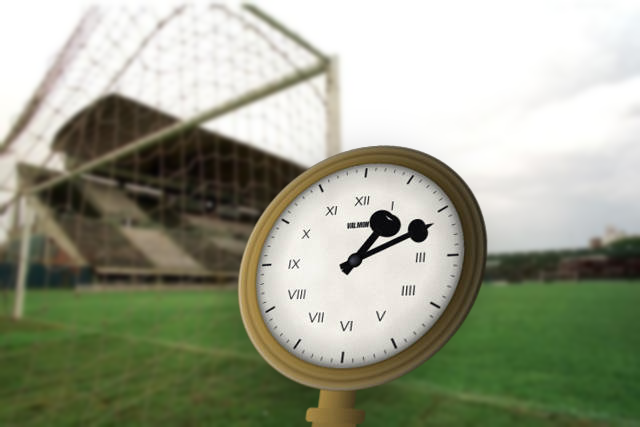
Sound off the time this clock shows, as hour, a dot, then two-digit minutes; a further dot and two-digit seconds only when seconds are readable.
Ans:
1.11
